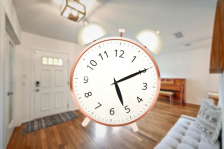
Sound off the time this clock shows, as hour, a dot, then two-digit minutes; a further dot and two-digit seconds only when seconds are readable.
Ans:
5.10
